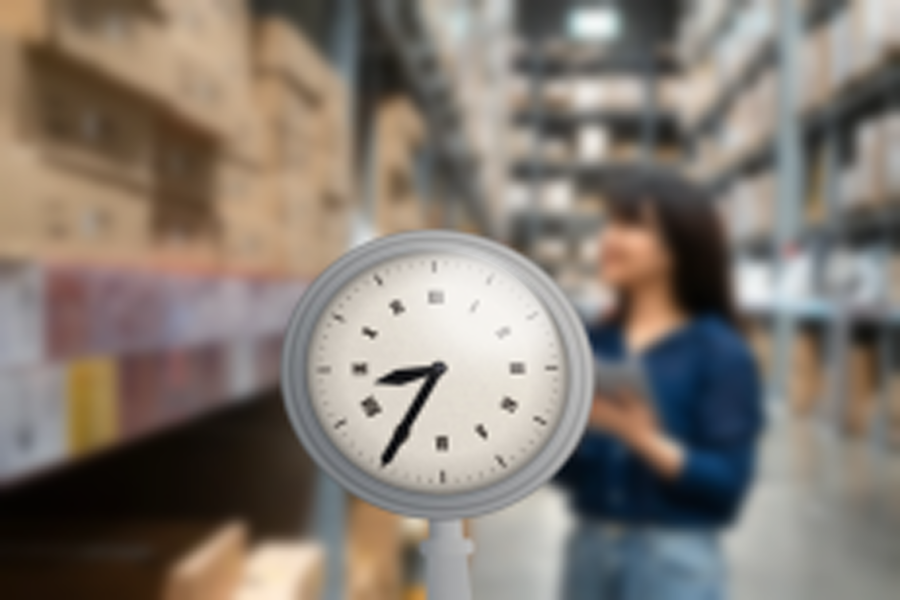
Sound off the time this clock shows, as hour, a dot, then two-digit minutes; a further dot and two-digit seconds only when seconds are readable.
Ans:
8.35
